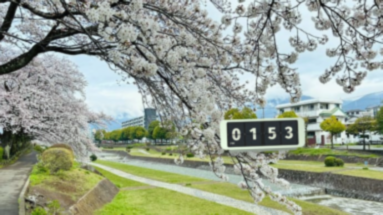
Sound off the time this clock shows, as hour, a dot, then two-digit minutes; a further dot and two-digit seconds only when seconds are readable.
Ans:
1.53
